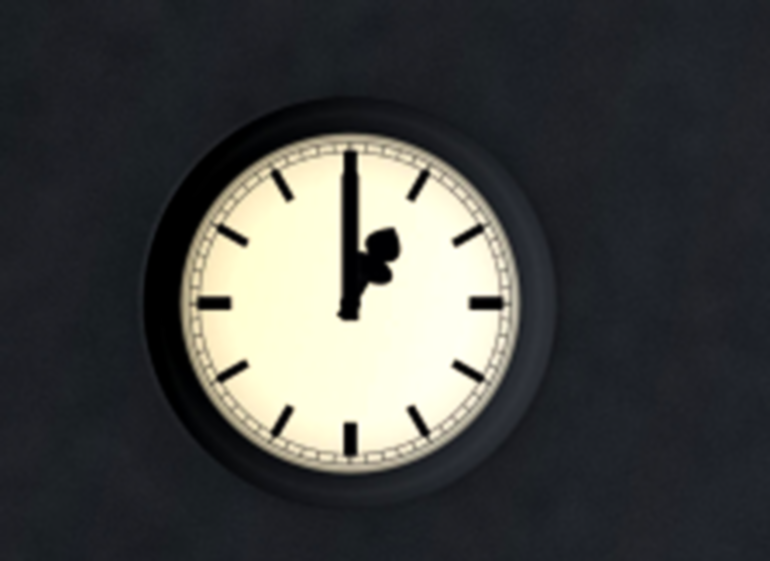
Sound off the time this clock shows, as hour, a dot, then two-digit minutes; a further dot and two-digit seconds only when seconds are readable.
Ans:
1.00
